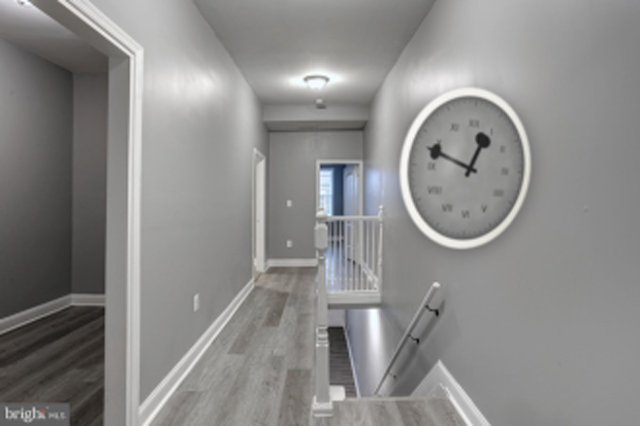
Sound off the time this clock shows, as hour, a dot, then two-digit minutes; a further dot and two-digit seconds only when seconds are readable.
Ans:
12.48
